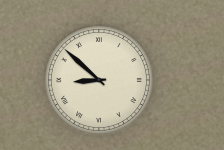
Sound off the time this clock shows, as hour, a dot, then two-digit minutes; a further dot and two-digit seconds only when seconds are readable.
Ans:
8.52
